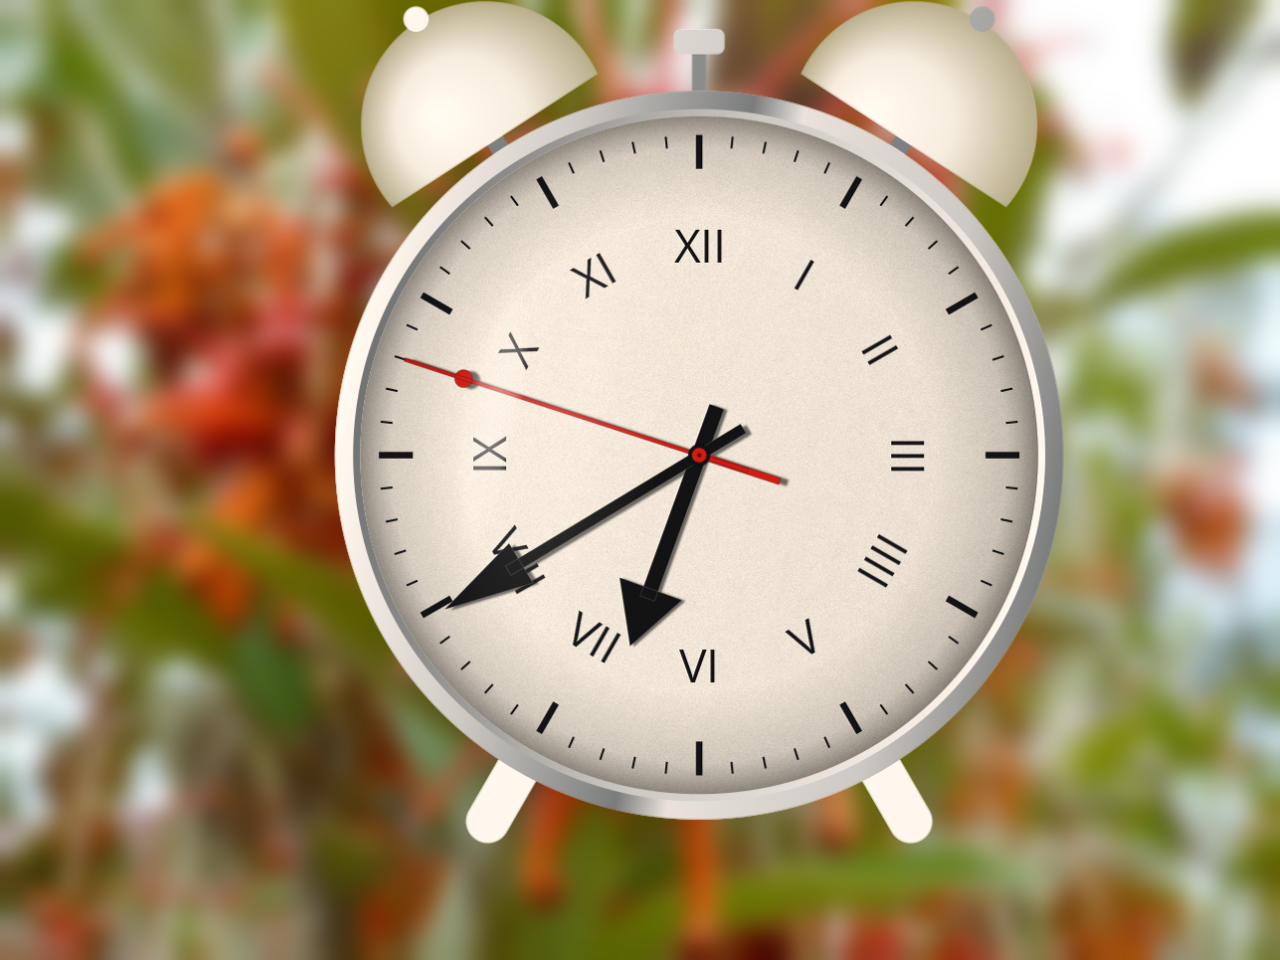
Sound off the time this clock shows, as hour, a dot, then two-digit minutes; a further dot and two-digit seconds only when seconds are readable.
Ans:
6.39.48
